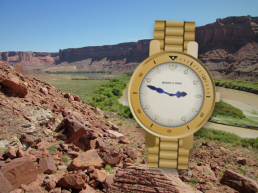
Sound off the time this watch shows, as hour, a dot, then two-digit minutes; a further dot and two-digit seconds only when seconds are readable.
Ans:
2.48
